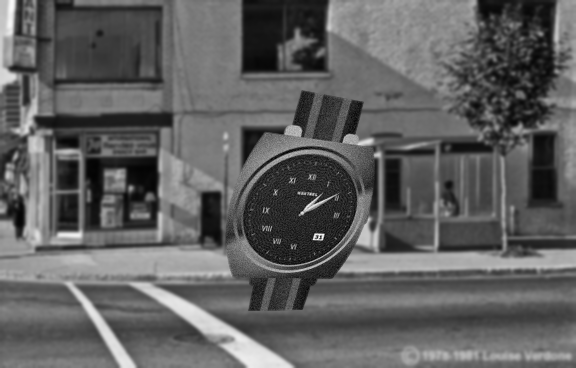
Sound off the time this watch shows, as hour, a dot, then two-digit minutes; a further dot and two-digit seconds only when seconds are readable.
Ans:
1.09
